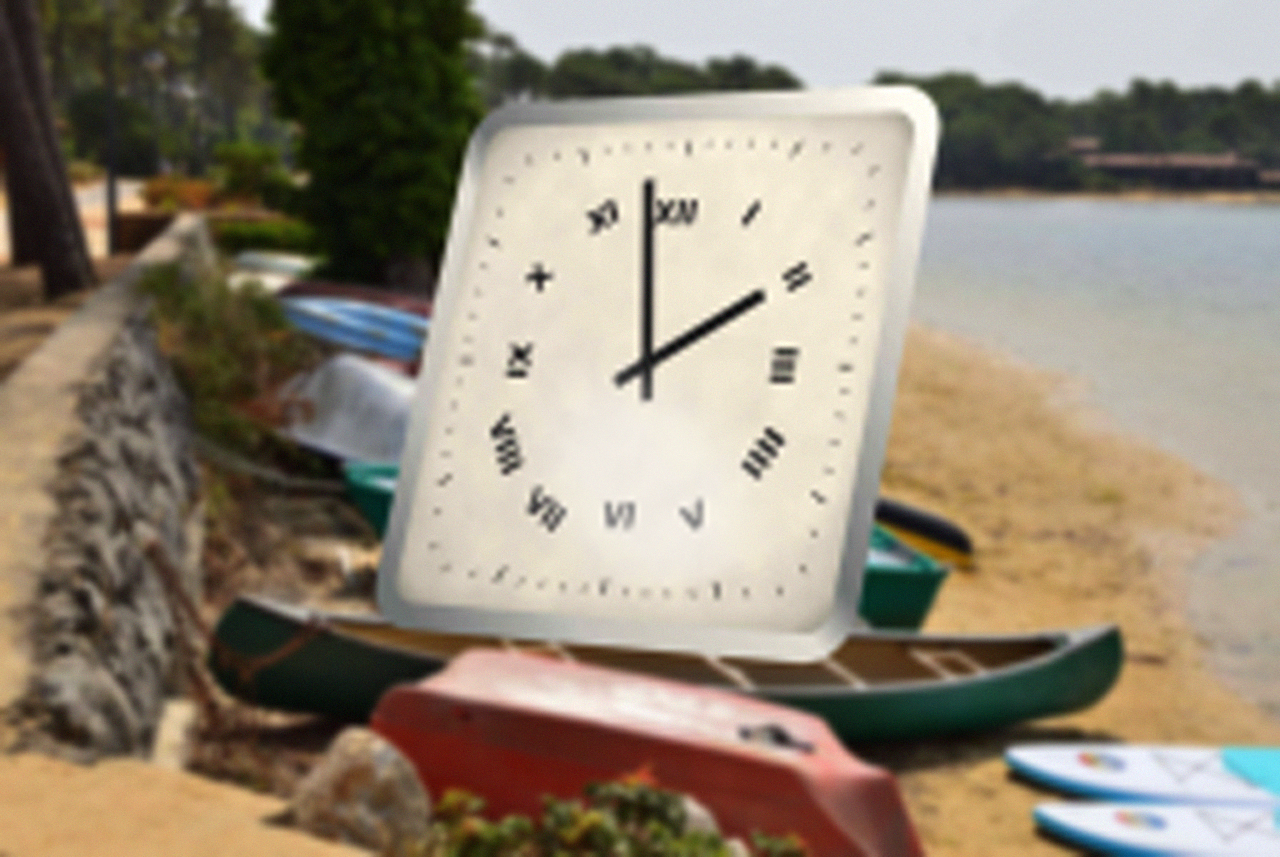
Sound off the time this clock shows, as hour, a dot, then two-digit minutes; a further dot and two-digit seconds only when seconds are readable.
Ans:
1.58
